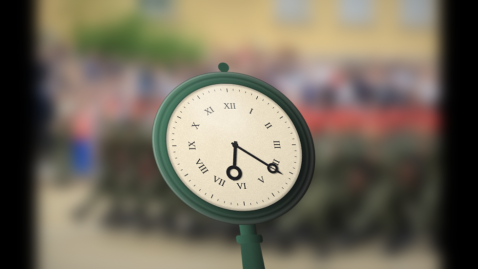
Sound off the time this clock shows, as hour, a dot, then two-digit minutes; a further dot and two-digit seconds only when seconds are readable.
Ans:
6.21
